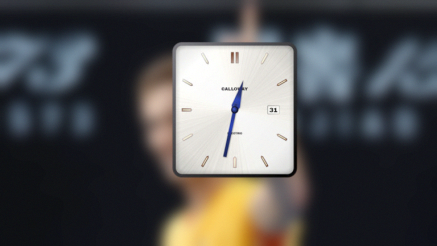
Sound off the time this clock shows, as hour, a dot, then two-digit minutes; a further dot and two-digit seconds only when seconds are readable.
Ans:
12.32
